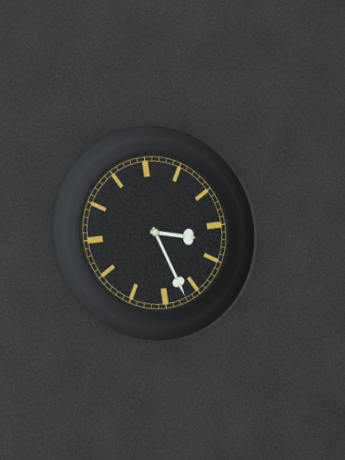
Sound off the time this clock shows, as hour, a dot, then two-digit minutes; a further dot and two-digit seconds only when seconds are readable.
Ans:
3.27
